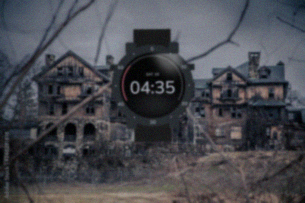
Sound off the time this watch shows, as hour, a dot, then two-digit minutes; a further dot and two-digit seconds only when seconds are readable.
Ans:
4.35
